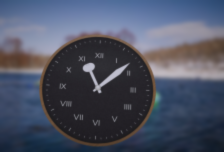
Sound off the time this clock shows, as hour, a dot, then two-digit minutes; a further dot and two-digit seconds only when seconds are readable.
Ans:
11.08
